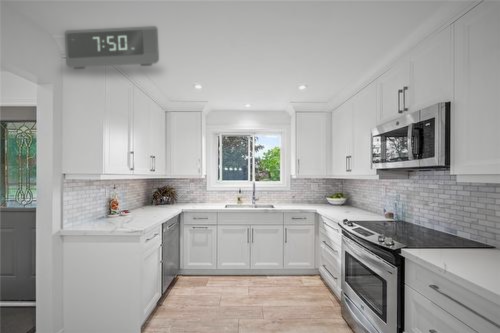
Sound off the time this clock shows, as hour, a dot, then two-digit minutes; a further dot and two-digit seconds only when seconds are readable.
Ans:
7.50
